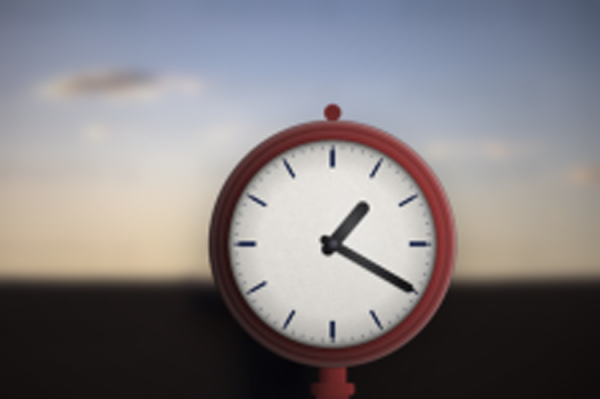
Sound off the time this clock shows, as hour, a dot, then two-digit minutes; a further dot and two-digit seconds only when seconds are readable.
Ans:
1.20
